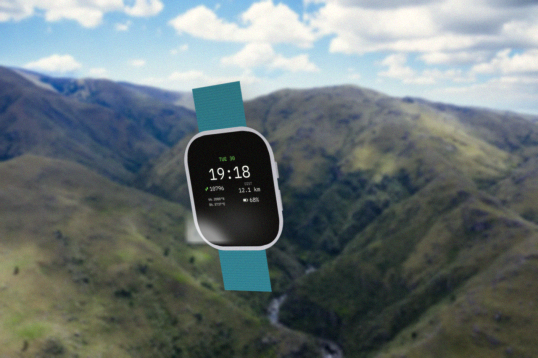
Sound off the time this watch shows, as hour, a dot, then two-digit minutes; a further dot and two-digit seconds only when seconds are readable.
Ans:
19.18
